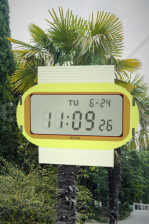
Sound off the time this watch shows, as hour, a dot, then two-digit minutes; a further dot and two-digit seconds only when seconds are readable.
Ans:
11.09.26
